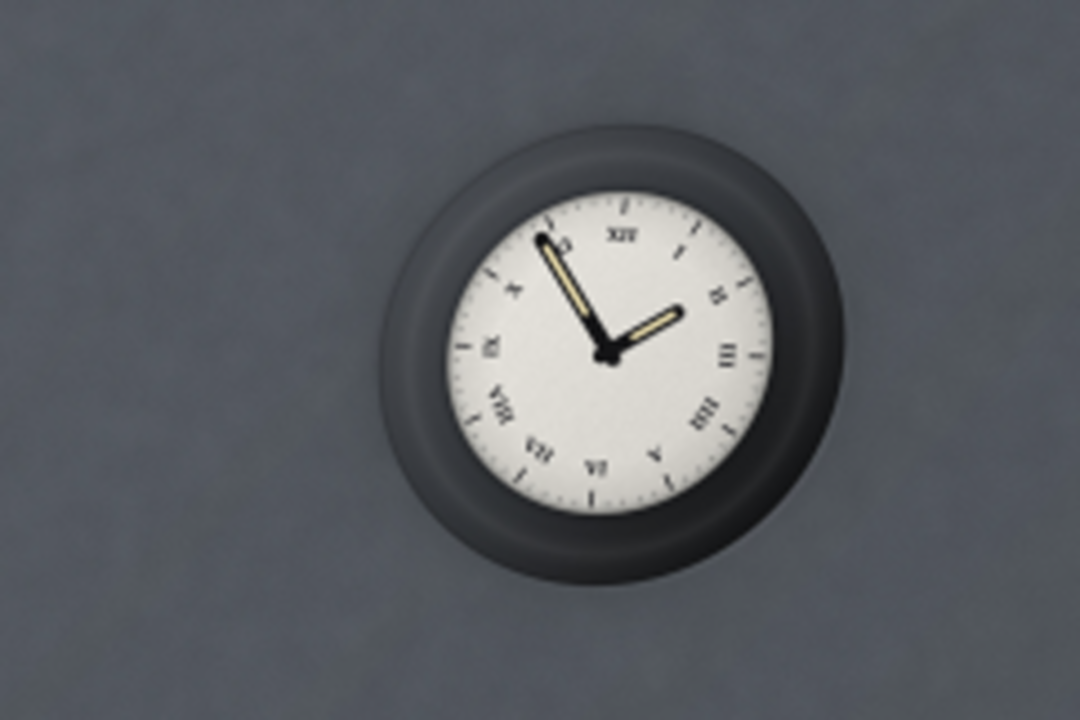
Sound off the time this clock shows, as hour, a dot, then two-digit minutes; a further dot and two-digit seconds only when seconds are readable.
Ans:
1.54
